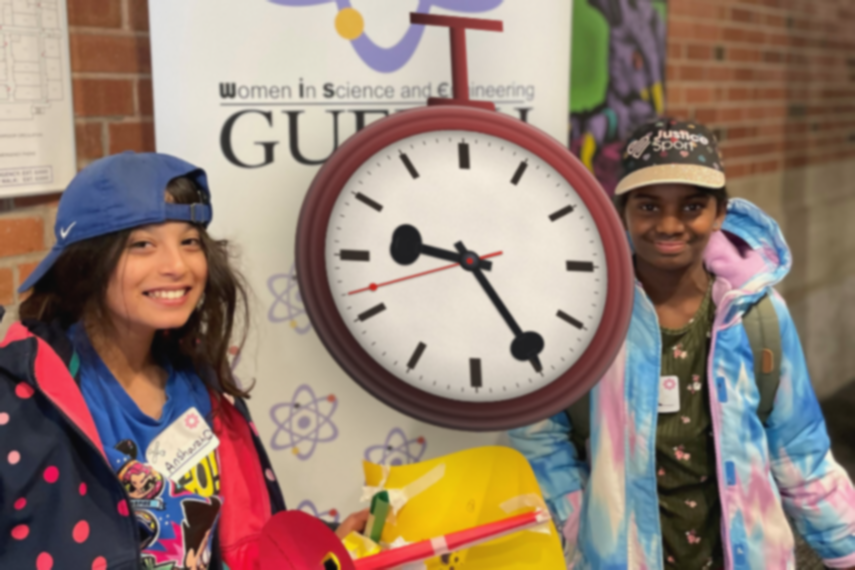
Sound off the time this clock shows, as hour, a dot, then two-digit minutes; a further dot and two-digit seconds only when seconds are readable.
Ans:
9.24.42
